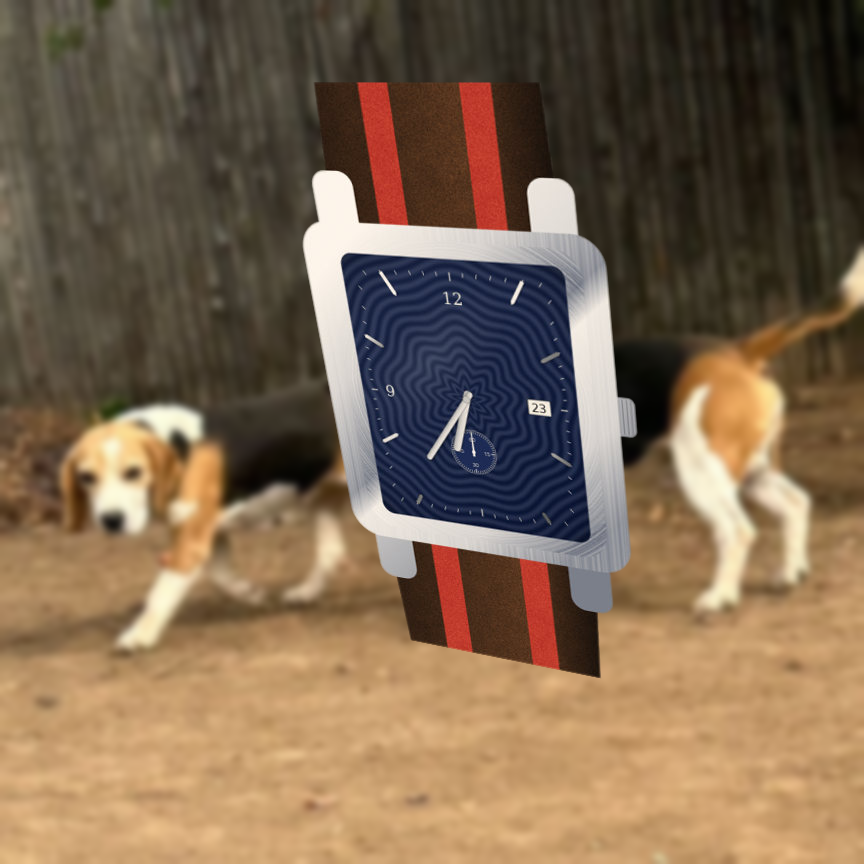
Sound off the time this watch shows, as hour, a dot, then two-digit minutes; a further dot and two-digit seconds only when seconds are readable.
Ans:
6.36
